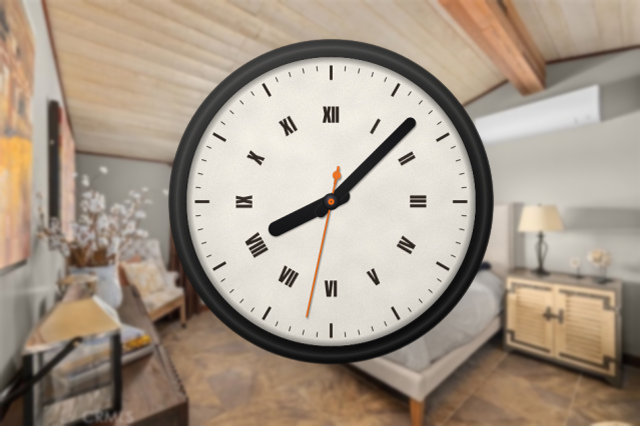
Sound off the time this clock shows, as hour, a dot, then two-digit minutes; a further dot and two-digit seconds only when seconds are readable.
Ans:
8.07.32
